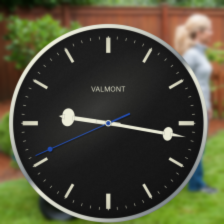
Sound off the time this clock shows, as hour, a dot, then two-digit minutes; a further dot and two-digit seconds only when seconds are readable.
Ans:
9.16.41
